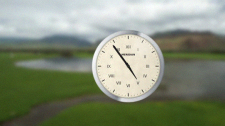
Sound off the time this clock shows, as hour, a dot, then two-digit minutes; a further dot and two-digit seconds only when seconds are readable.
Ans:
4.54
